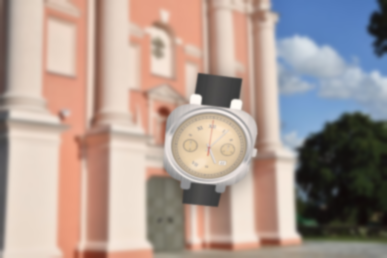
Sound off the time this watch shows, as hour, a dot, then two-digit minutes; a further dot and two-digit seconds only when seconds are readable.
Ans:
5.06
